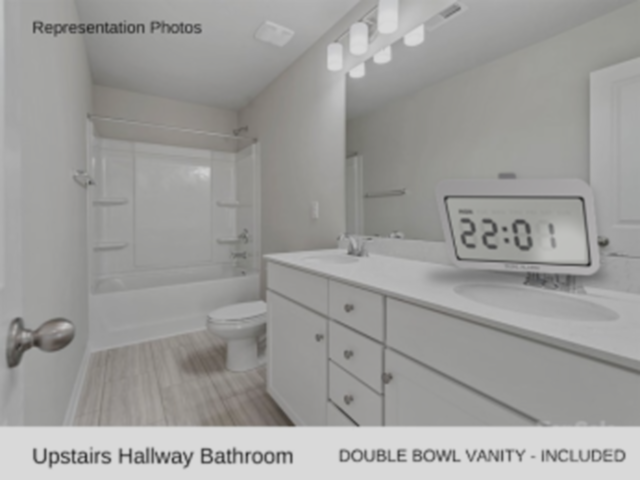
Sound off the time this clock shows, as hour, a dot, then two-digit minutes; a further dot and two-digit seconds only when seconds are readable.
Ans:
22.01
